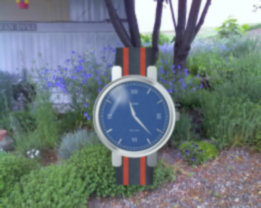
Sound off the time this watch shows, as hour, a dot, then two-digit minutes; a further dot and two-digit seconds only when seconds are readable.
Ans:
11.23
